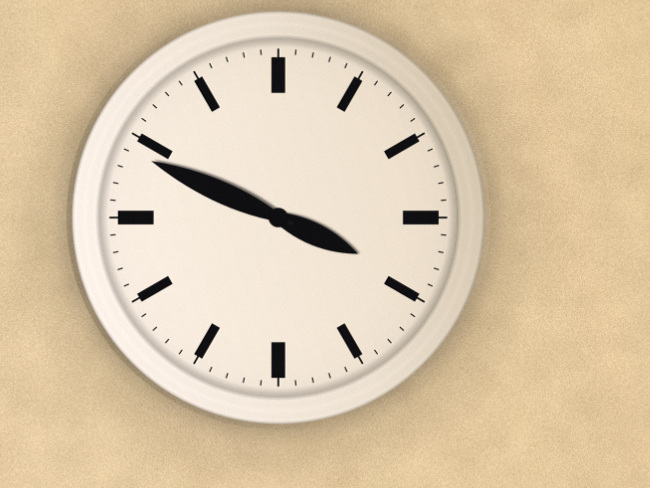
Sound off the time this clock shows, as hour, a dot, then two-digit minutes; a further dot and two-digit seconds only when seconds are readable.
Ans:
3.49
